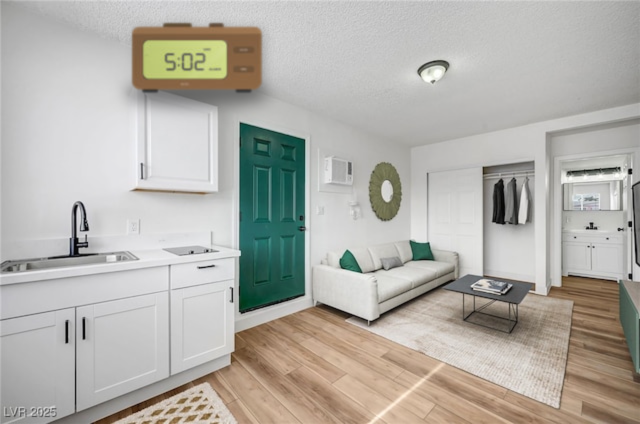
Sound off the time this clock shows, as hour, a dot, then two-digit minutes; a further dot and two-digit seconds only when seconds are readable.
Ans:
5.02
